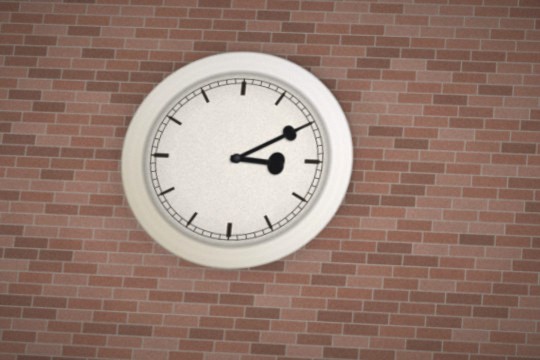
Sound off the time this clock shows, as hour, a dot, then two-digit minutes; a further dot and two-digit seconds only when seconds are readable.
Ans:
3.10
